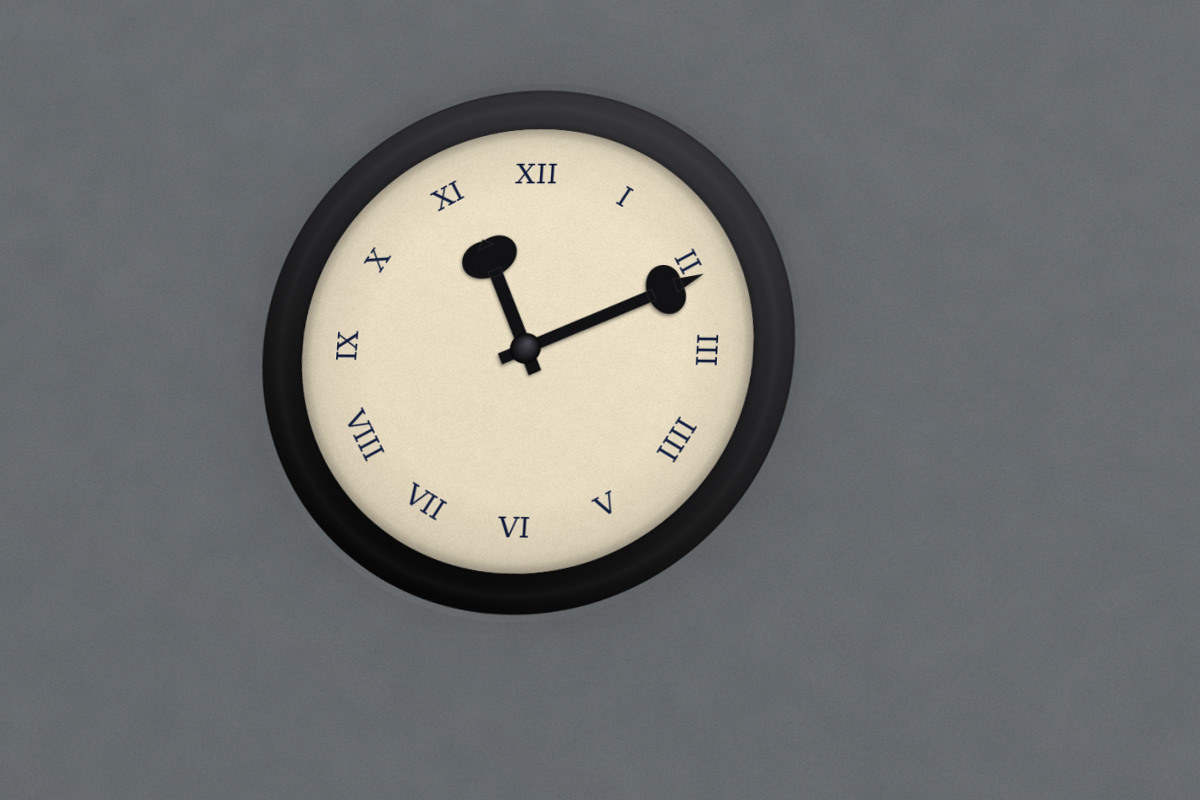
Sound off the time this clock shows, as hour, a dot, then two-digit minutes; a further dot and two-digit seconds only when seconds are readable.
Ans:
11.11
